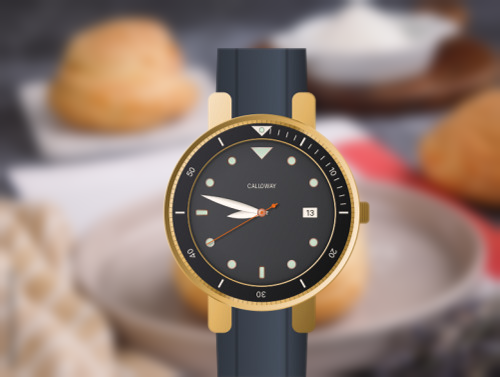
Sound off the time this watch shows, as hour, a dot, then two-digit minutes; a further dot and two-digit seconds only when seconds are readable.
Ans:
8.47.40
